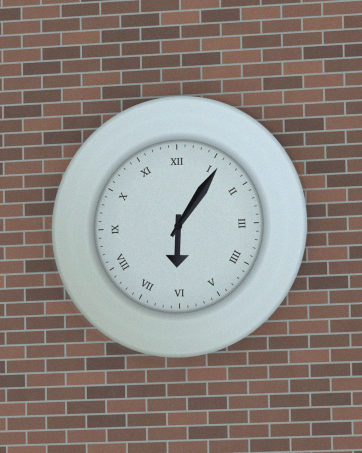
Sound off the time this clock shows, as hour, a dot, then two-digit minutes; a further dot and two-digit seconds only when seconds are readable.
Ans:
6.06
